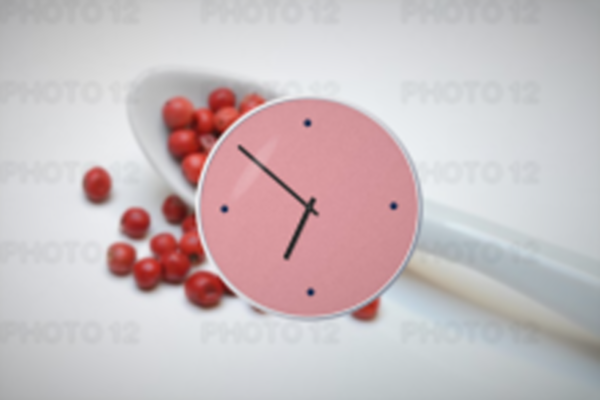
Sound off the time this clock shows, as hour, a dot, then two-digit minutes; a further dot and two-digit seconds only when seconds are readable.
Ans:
6.52
